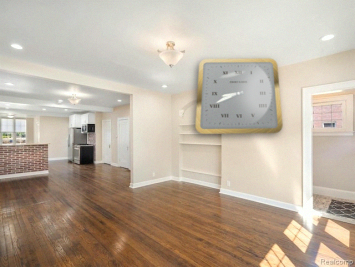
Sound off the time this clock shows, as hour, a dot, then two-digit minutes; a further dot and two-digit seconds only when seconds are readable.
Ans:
8.41
